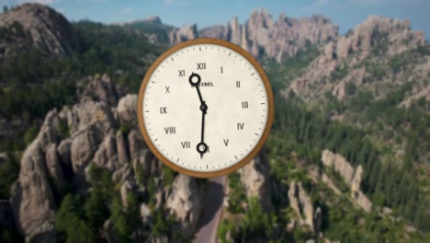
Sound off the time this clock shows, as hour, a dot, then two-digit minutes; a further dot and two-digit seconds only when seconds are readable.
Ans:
11.31
